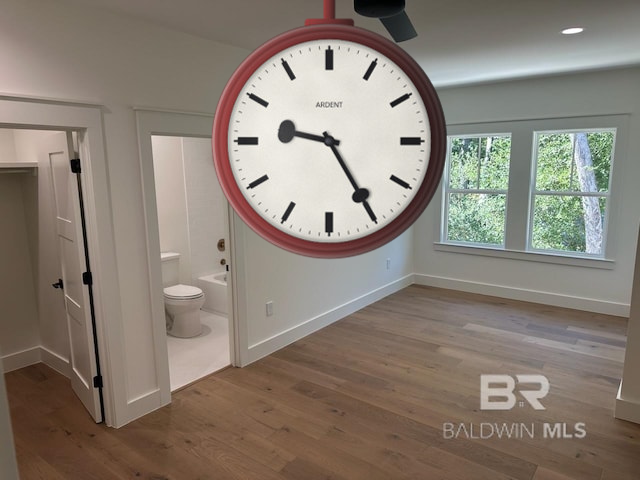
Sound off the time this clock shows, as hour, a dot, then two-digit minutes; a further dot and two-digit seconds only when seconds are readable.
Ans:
9.25
